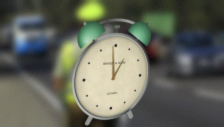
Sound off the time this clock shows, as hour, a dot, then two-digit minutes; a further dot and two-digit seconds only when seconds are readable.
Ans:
12.59
